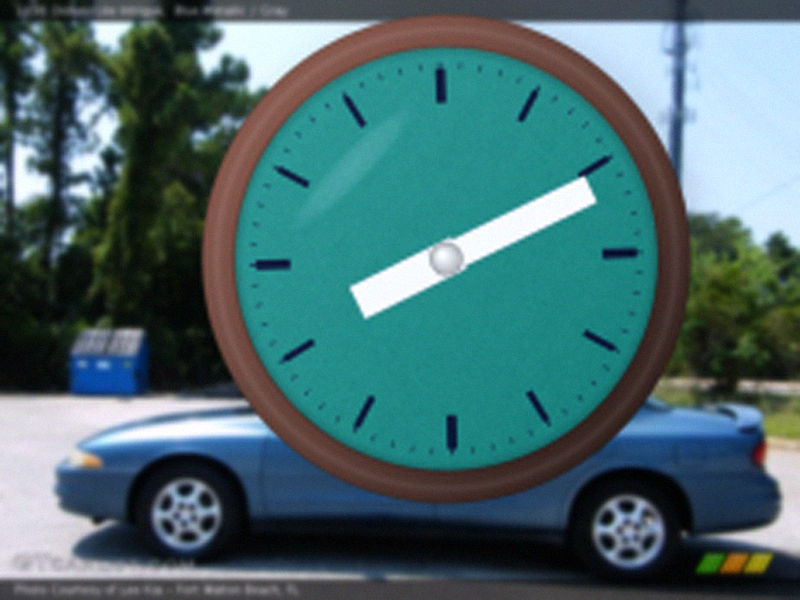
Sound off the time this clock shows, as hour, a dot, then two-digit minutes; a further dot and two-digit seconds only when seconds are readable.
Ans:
8.11
